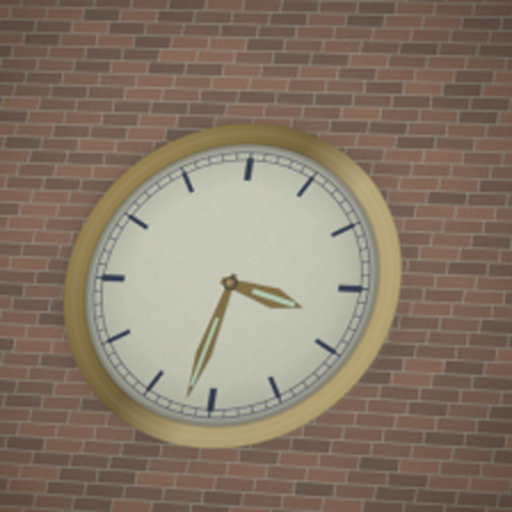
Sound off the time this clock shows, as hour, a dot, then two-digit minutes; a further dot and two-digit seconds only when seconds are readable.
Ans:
3.32
